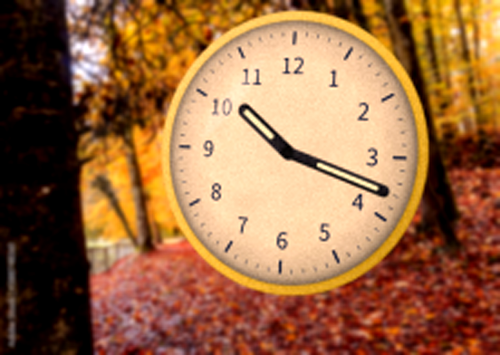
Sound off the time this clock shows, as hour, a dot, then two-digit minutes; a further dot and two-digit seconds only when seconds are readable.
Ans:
10.18
